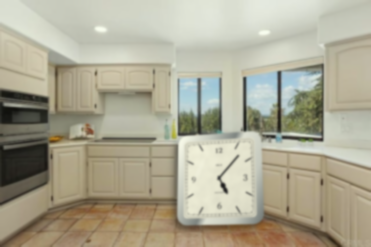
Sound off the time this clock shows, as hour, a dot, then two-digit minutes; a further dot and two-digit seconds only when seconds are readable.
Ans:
5.07
